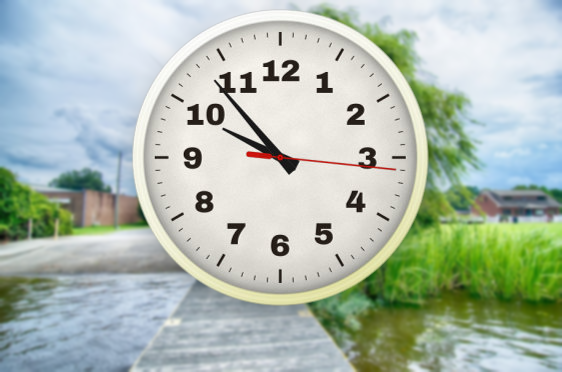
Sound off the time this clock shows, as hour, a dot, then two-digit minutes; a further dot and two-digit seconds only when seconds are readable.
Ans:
9.53.16
